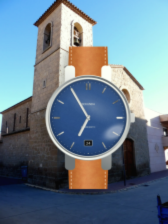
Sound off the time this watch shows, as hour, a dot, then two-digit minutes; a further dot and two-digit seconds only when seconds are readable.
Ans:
6.55
